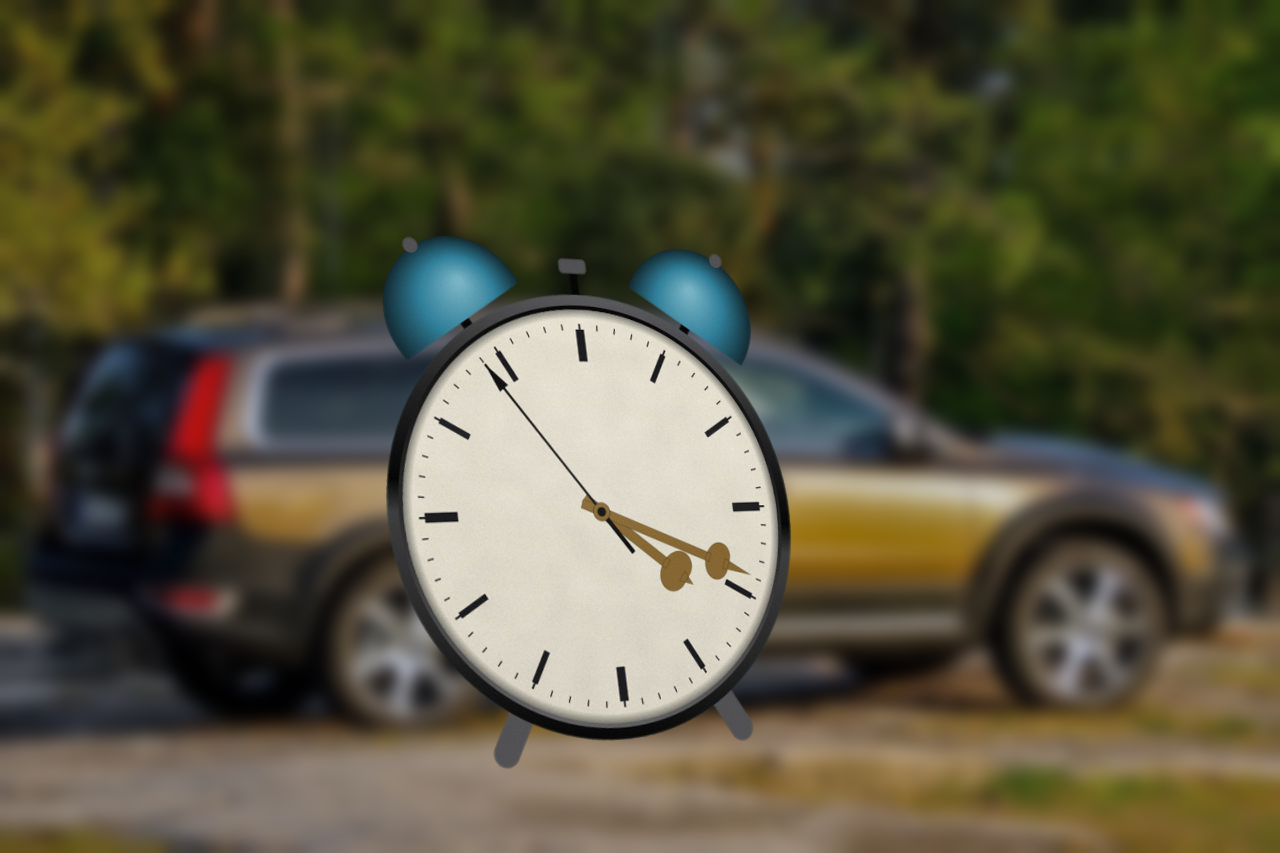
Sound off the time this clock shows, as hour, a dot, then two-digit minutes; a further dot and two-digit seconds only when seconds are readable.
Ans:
4.18.54
